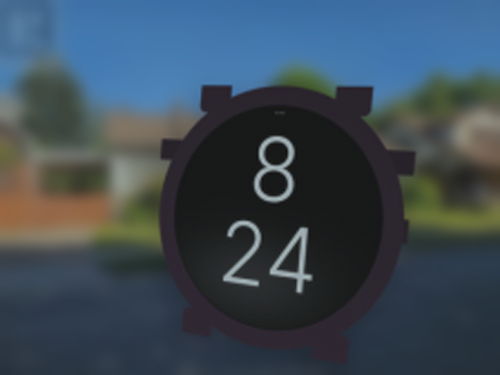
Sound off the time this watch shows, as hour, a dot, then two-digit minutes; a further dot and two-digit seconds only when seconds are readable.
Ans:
8.24
